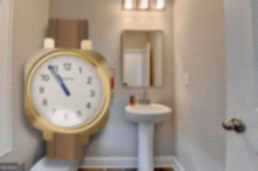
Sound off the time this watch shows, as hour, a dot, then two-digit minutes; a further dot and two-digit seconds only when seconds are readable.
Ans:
10.54
